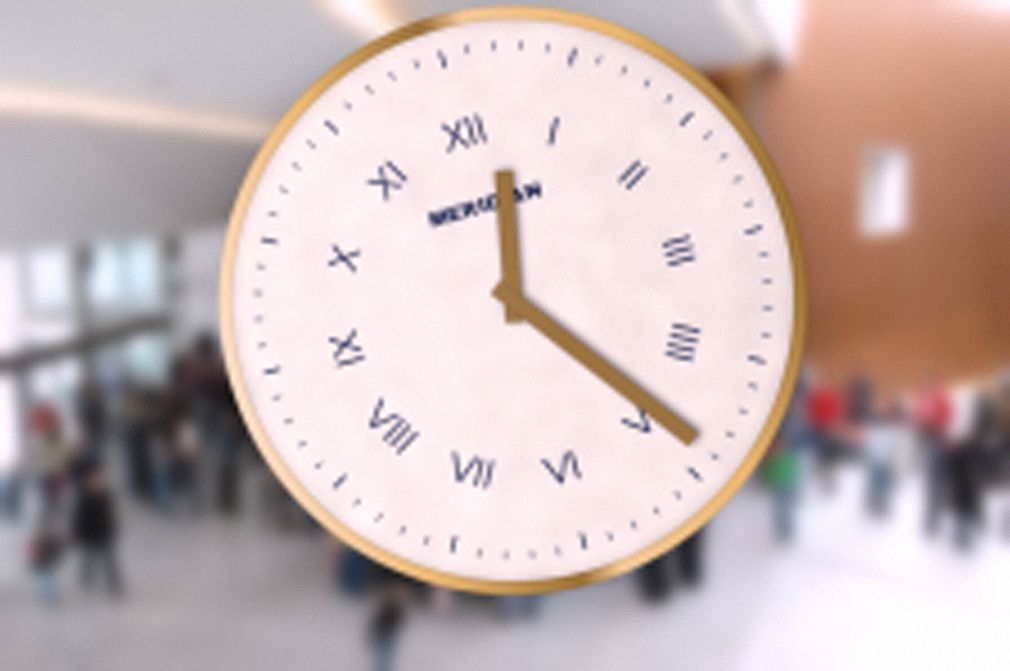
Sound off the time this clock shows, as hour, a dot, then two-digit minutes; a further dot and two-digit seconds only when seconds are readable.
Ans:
12.24
